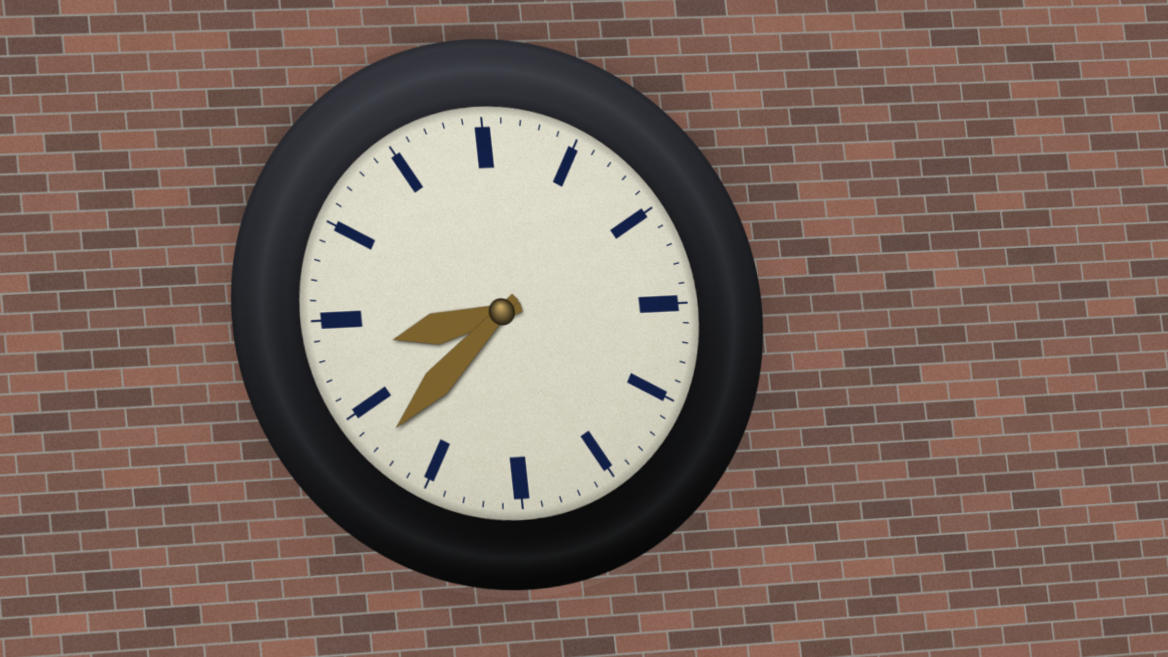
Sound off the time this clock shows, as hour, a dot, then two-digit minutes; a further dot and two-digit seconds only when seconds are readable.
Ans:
8.38
